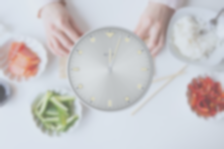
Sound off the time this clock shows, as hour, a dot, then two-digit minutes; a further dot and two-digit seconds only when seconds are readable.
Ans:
12.03
